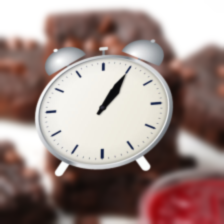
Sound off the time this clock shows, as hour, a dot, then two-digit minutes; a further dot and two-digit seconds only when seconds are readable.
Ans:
1.05
